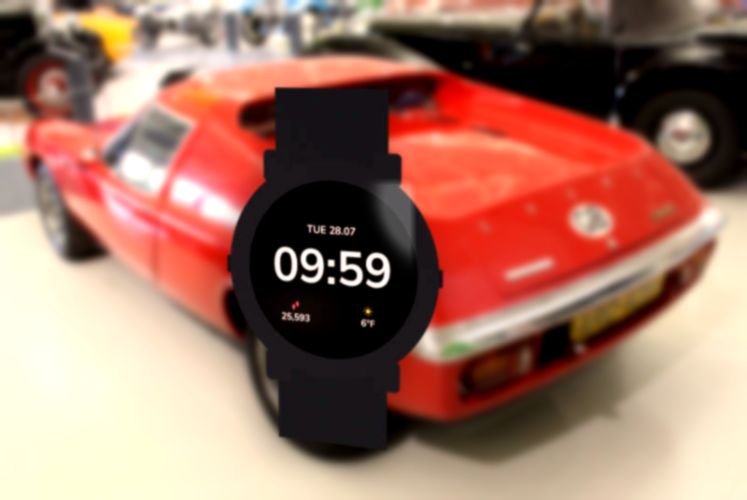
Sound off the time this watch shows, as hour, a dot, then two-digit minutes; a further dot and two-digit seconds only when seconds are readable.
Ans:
9.59
